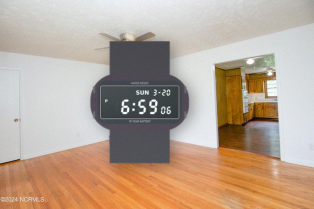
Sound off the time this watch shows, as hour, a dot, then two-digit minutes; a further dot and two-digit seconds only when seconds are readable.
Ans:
6.59.06
